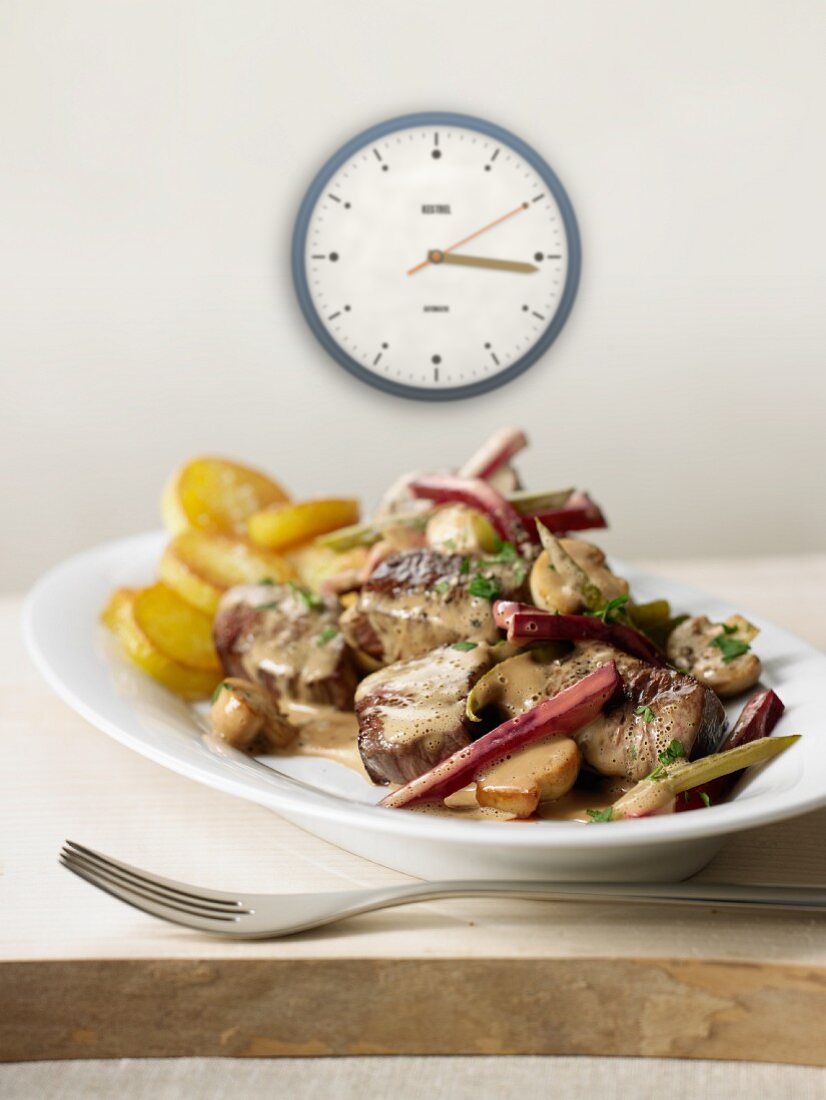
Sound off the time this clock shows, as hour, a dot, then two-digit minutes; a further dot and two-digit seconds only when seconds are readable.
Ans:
3.16.10
